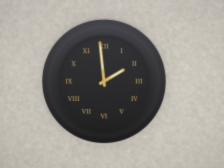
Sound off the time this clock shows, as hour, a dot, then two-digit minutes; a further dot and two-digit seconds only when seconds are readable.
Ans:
1.59
